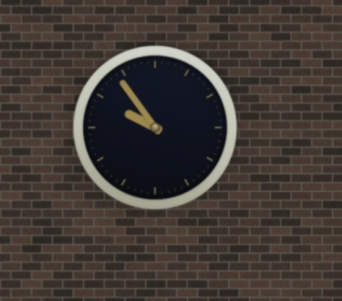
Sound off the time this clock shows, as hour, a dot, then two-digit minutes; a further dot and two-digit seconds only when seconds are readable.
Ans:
9.54
